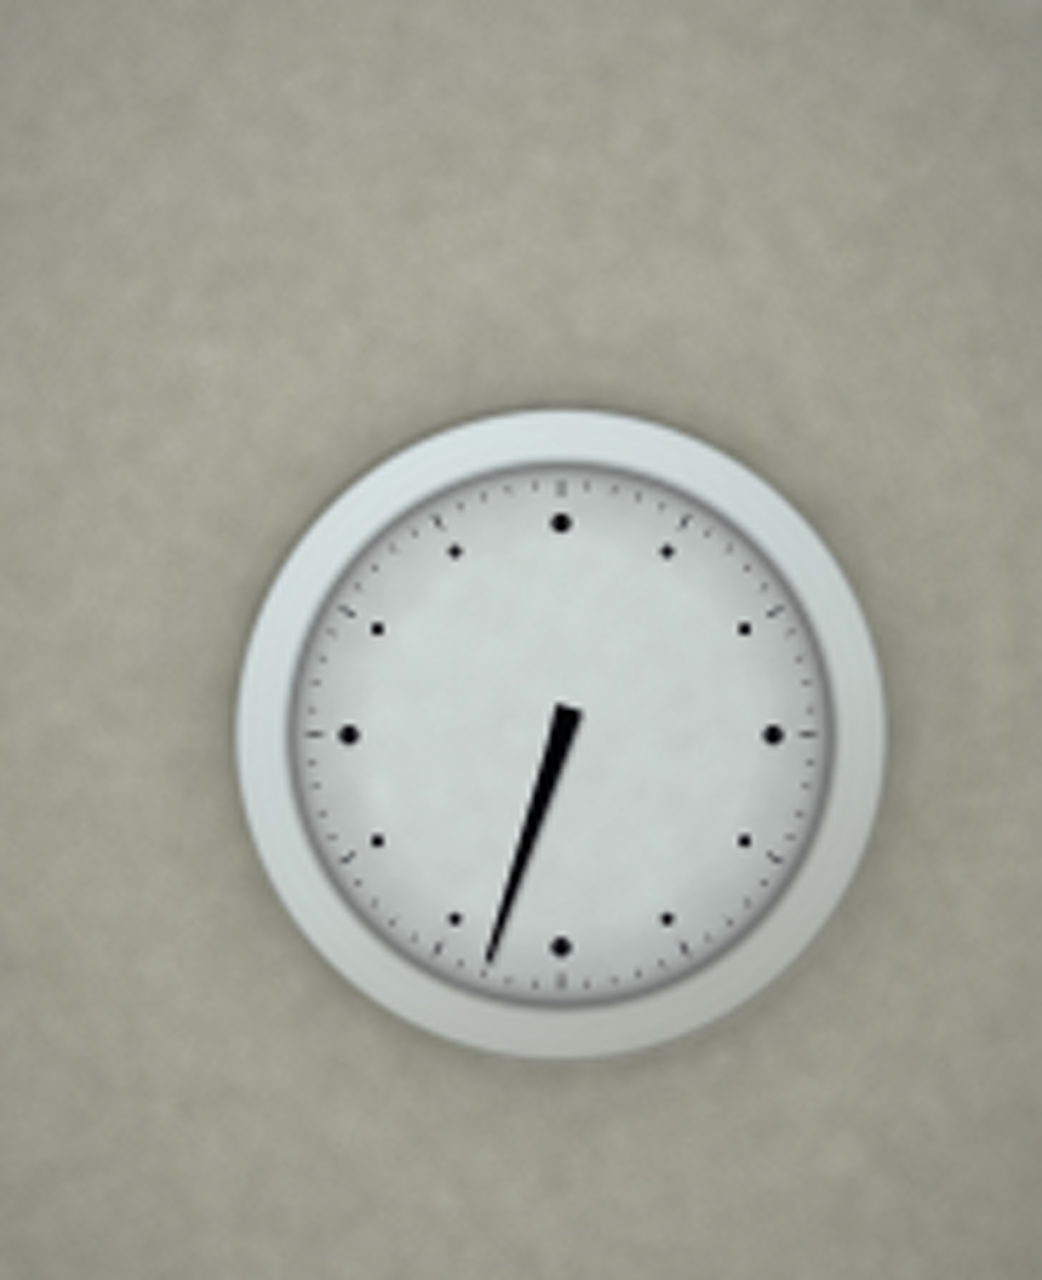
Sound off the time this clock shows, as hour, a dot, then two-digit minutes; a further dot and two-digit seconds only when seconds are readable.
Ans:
6.33
